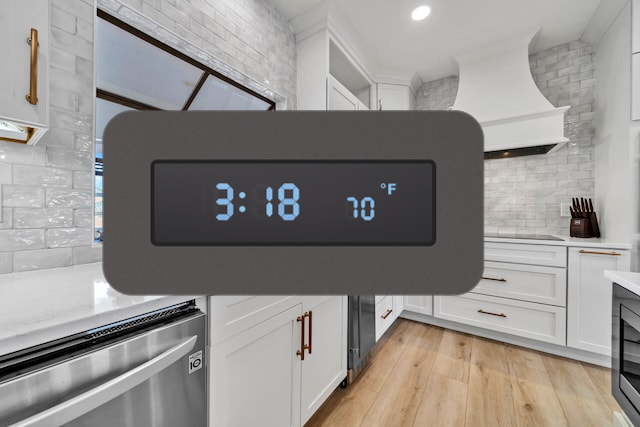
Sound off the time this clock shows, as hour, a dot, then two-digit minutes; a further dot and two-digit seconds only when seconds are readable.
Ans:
3.18
